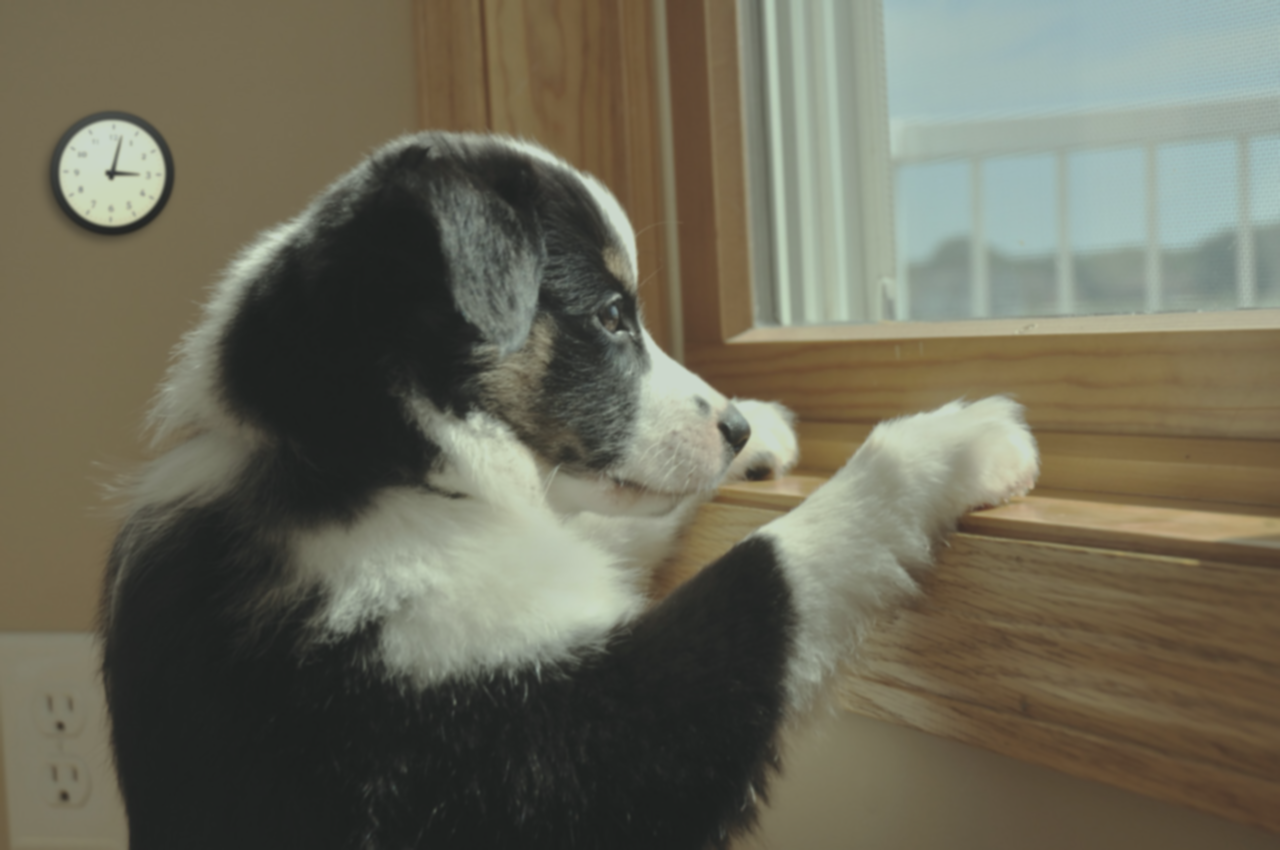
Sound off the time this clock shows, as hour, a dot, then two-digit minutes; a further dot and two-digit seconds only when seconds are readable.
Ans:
3.02
